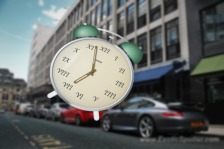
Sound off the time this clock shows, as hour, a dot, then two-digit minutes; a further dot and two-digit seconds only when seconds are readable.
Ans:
6.57
